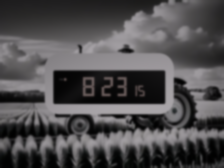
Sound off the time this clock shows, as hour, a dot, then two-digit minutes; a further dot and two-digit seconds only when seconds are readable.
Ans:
8.23.15
